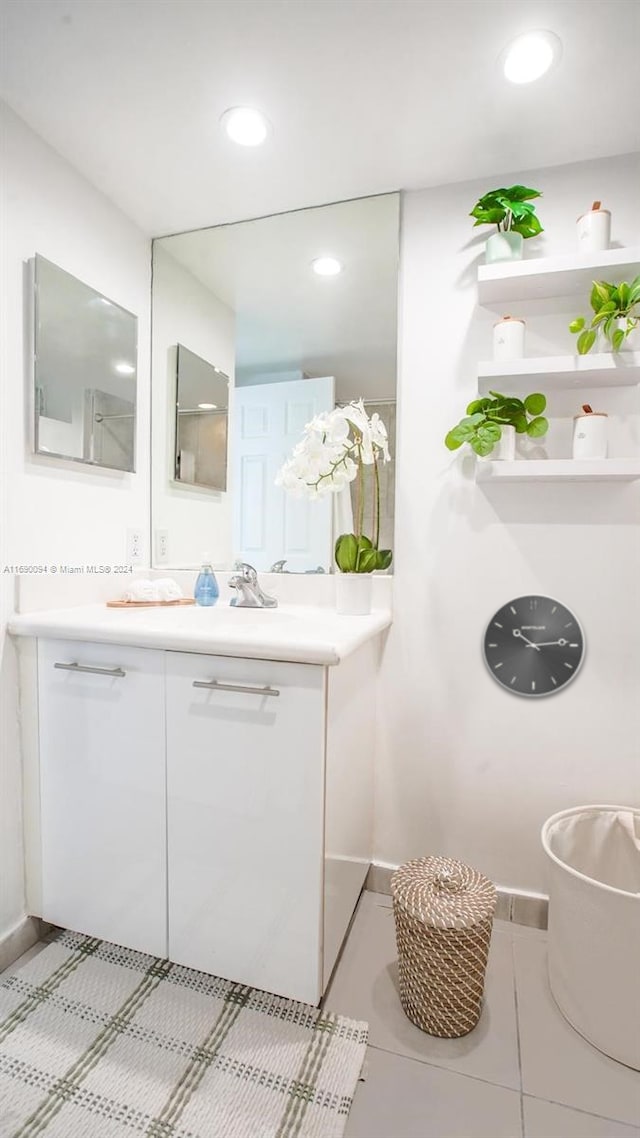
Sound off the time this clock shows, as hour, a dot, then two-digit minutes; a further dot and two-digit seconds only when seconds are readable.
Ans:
10.14
